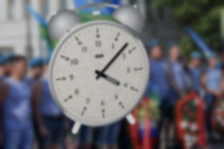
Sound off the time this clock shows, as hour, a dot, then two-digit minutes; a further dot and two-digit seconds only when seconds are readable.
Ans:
4.08
